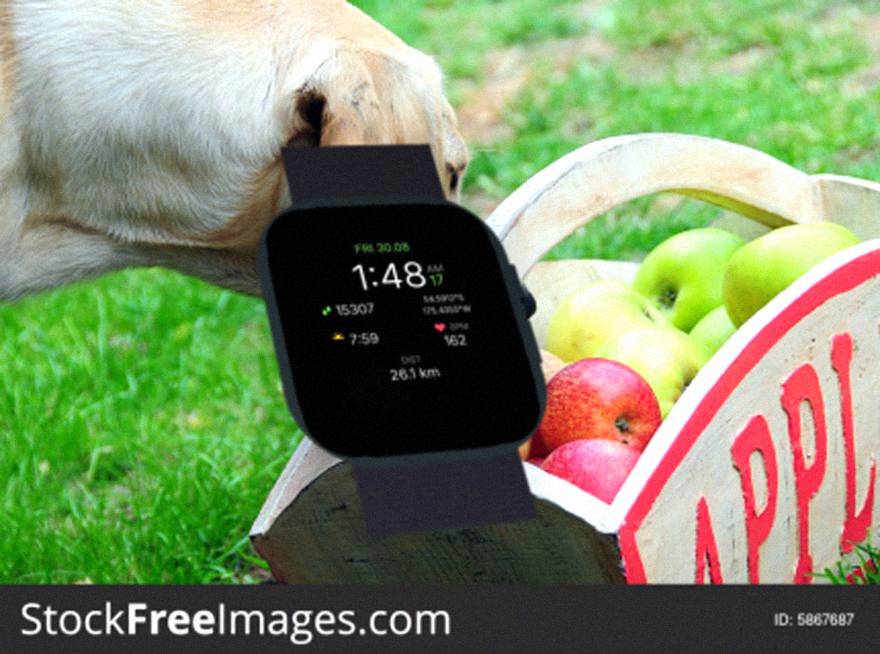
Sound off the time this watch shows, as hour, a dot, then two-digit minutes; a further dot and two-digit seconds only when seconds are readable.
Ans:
1.48
